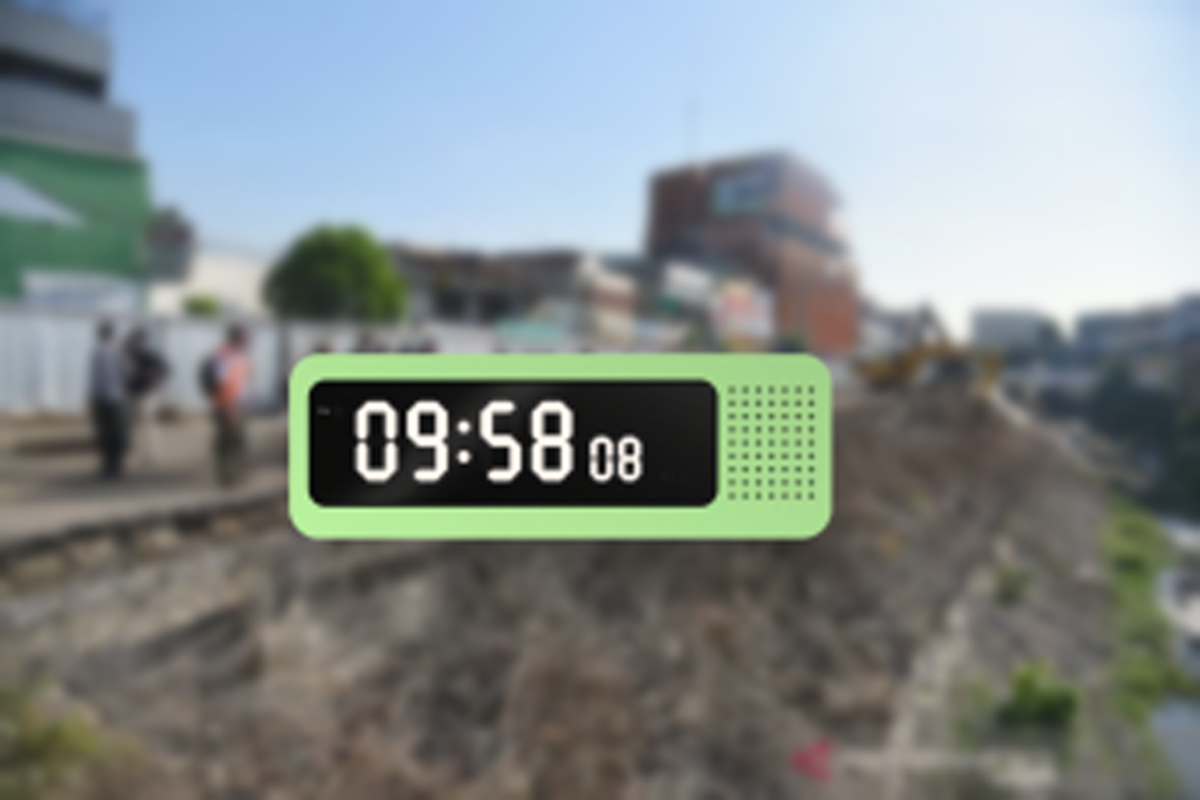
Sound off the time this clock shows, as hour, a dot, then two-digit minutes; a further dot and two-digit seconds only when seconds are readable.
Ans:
9.58.08
